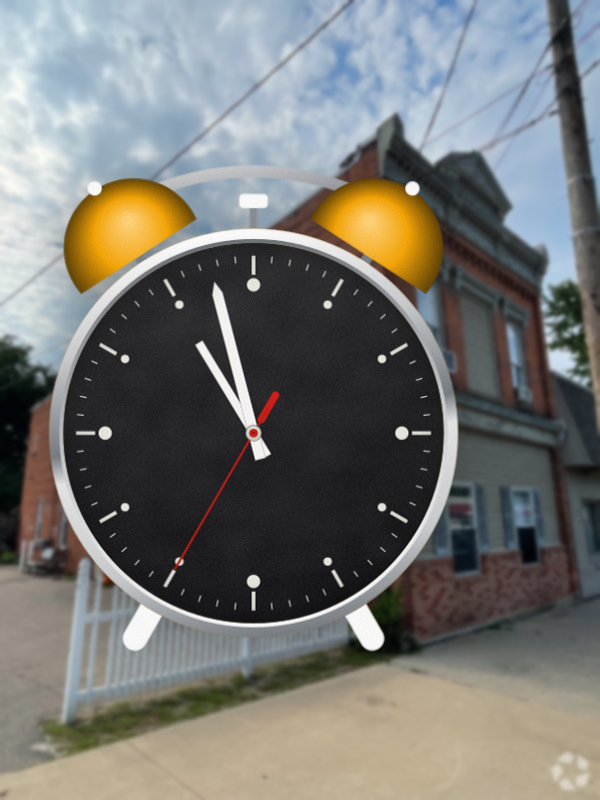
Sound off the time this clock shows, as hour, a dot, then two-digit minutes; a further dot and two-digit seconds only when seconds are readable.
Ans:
10.57.35
